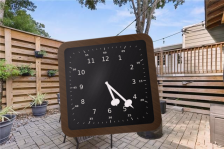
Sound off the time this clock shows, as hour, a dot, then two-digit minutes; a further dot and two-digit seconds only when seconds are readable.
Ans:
5.23
